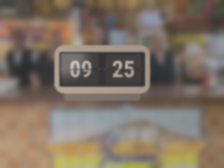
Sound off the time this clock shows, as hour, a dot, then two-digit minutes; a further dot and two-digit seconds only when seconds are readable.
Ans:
9.25
